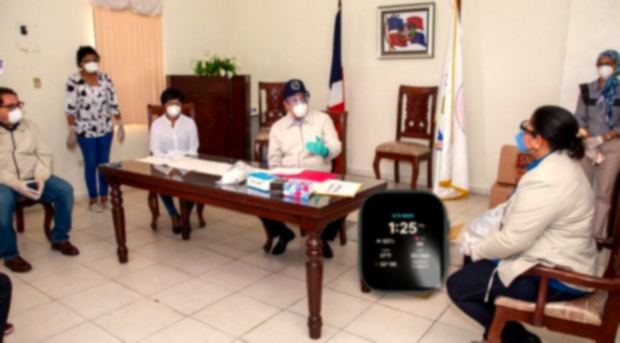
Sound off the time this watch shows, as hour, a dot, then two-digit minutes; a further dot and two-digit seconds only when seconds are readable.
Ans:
1.25
